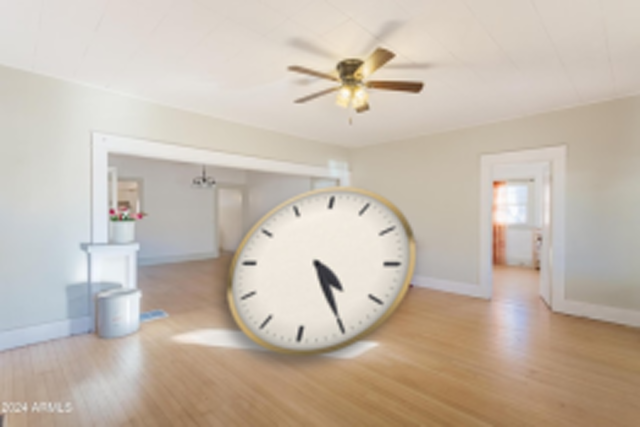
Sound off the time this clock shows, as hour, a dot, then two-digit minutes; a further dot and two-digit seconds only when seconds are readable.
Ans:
4.25
